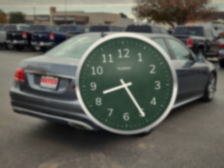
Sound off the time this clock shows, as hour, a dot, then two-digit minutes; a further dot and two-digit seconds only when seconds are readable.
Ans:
8.25
